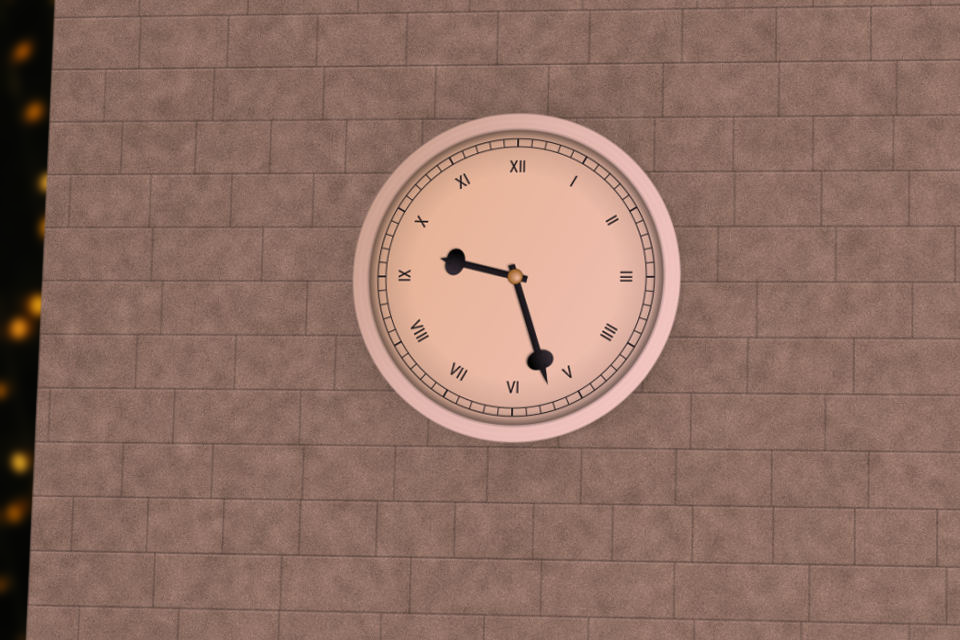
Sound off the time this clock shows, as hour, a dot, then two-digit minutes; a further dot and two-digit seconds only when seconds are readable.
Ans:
9.27
